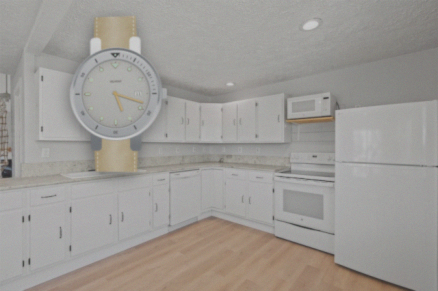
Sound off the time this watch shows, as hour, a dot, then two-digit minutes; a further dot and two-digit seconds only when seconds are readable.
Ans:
5.18
